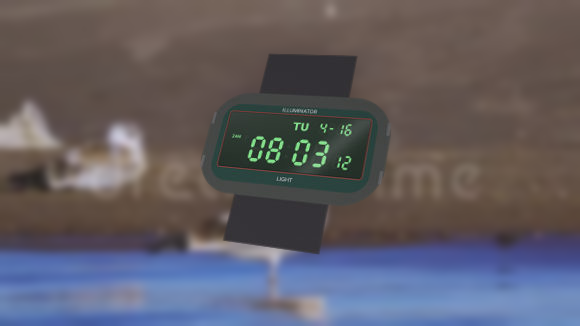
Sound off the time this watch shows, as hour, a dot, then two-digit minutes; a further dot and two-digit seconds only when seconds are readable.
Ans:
8.03.12
